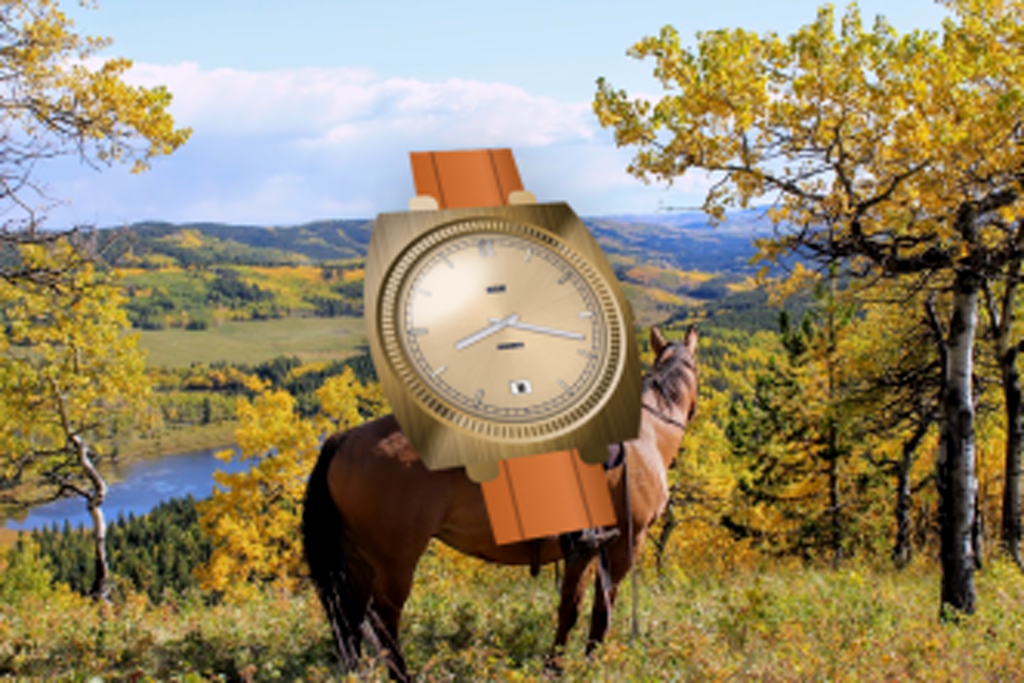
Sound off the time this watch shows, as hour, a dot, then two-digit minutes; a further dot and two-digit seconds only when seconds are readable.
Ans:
8.18
